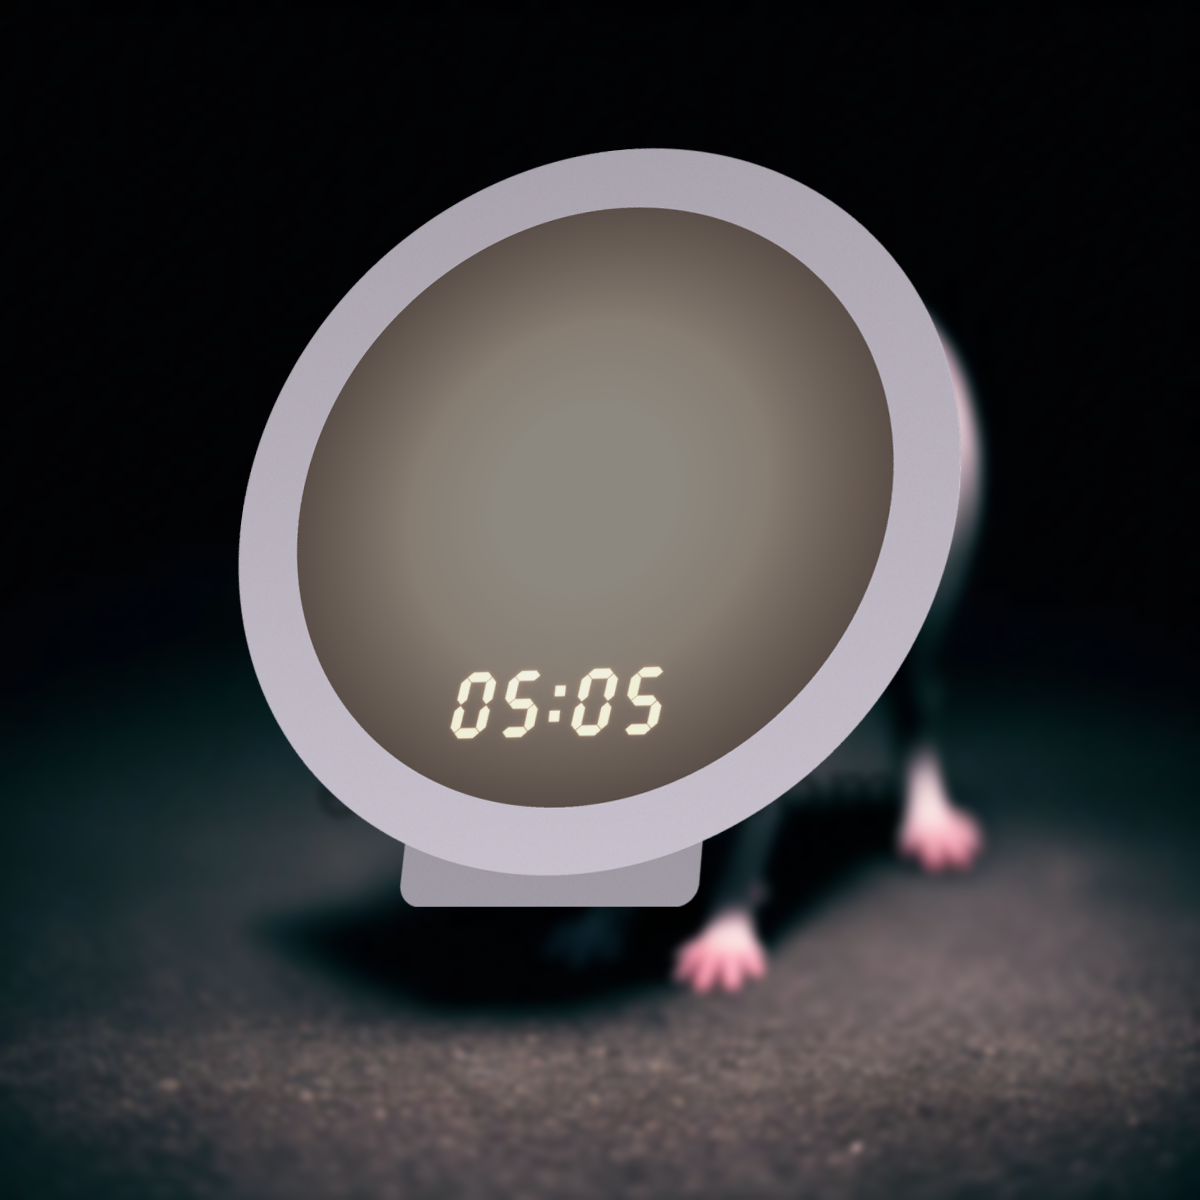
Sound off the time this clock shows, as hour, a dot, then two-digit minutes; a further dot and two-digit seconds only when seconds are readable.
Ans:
5.05
